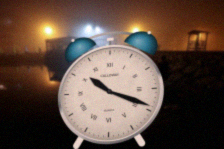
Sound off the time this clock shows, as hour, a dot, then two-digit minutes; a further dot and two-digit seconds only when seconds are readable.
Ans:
10.19
